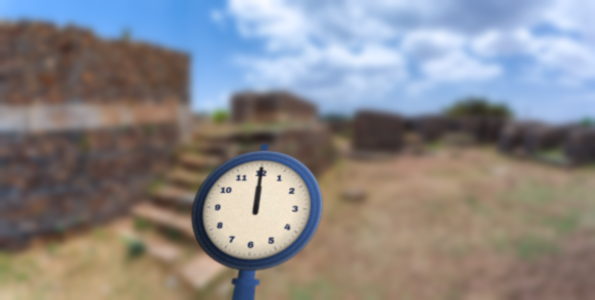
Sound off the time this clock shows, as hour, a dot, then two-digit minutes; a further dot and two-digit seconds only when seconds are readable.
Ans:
12.00
